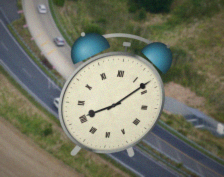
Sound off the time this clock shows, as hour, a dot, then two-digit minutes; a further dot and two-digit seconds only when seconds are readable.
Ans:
8.08
